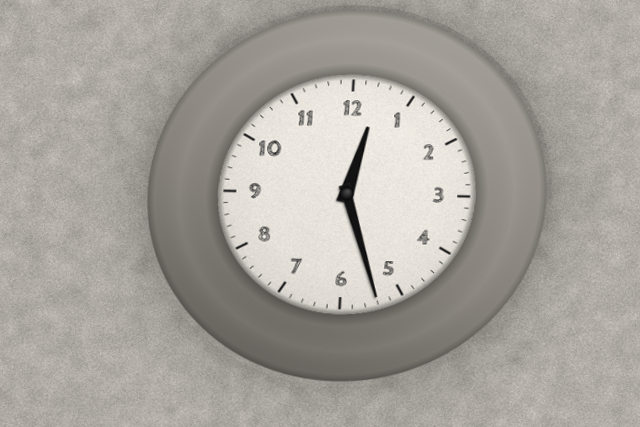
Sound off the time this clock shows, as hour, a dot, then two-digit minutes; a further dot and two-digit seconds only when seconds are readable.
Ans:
12.27
